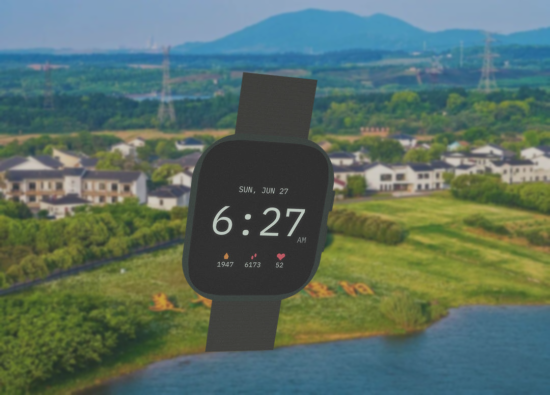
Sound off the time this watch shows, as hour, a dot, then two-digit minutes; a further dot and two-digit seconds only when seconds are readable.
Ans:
6.27
